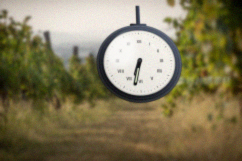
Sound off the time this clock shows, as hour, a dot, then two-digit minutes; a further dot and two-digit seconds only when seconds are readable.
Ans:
6.32
